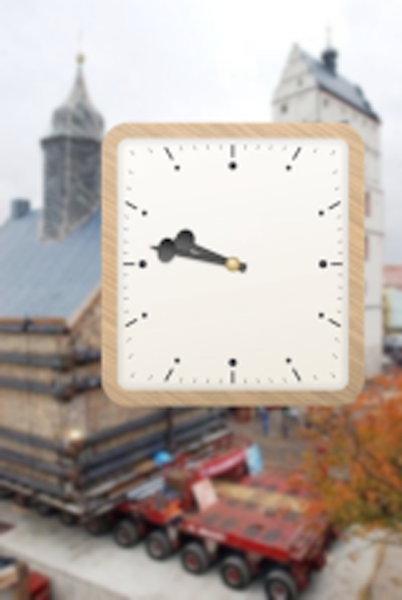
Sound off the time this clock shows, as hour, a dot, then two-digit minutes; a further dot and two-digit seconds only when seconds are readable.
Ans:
9.47
